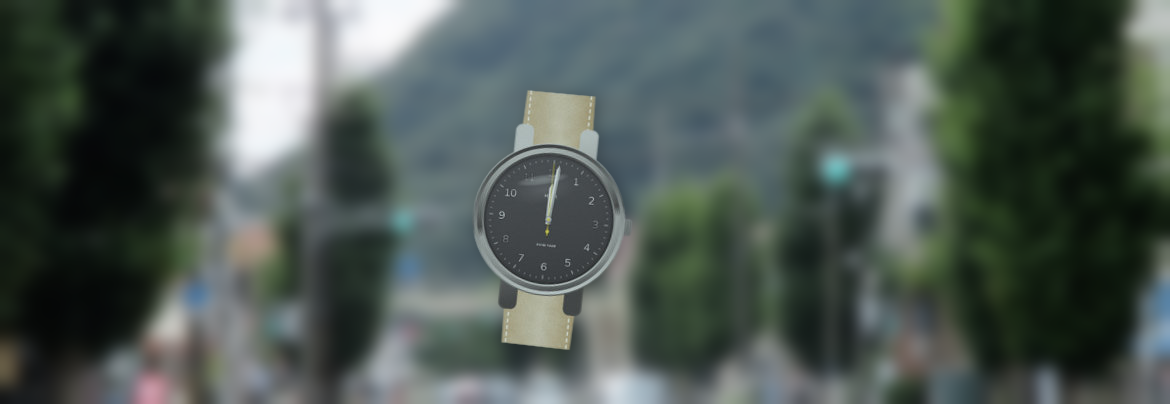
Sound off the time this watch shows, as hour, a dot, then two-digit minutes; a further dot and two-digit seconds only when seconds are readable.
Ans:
12.01.00
